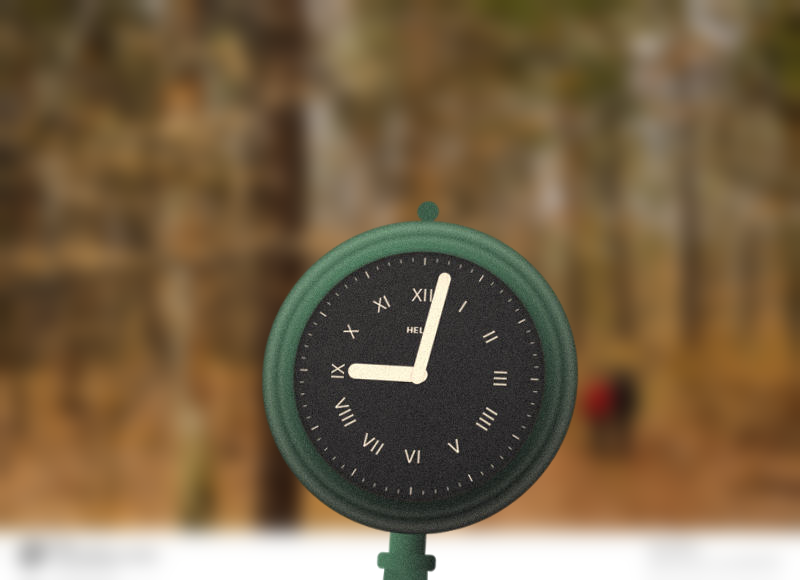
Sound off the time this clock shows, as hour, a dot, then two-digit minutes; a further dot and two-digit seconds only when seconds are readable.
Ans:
9.02
